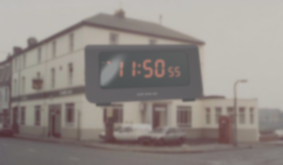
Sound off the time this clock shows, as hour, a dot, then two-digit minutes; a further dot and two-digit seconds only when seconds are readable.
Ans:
11.50
